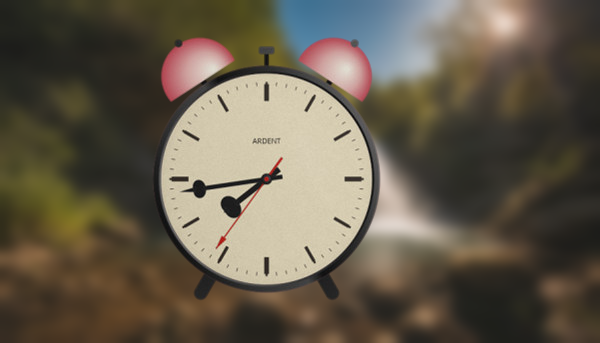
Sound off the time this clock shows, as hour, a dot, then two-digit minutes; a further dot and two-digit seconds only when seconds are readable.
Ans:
7.43.36
